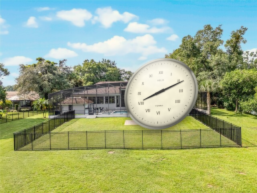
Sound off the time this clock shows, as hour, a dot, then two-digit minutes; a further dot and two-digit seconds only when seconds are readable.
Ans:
8.11
